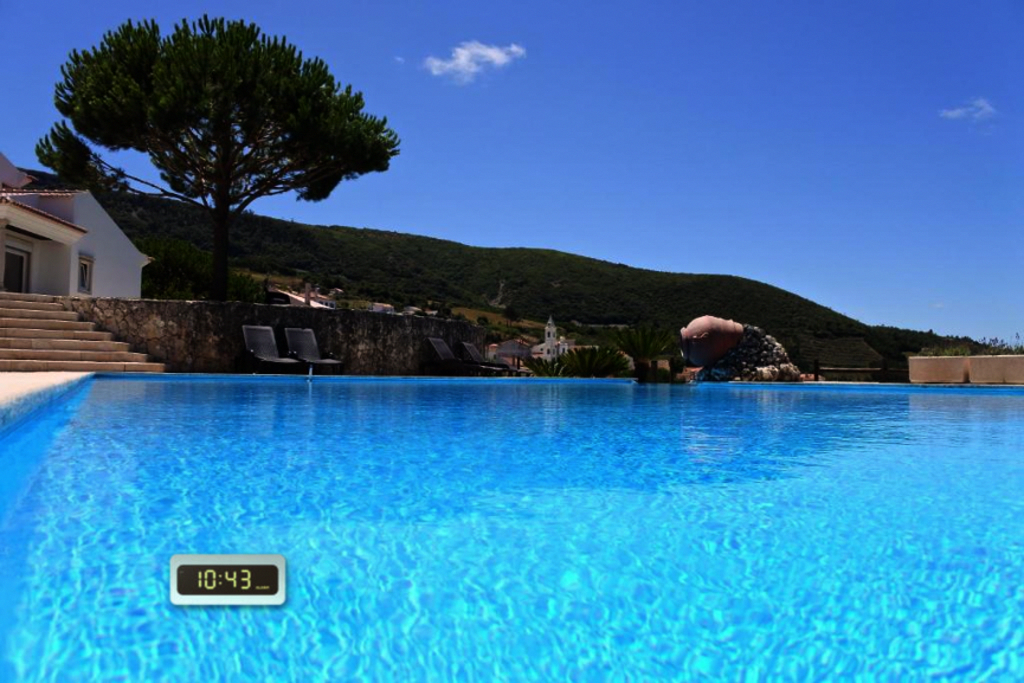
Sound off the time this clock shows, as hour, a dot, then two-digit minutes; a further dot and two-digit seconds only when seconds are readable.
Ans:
10.43
